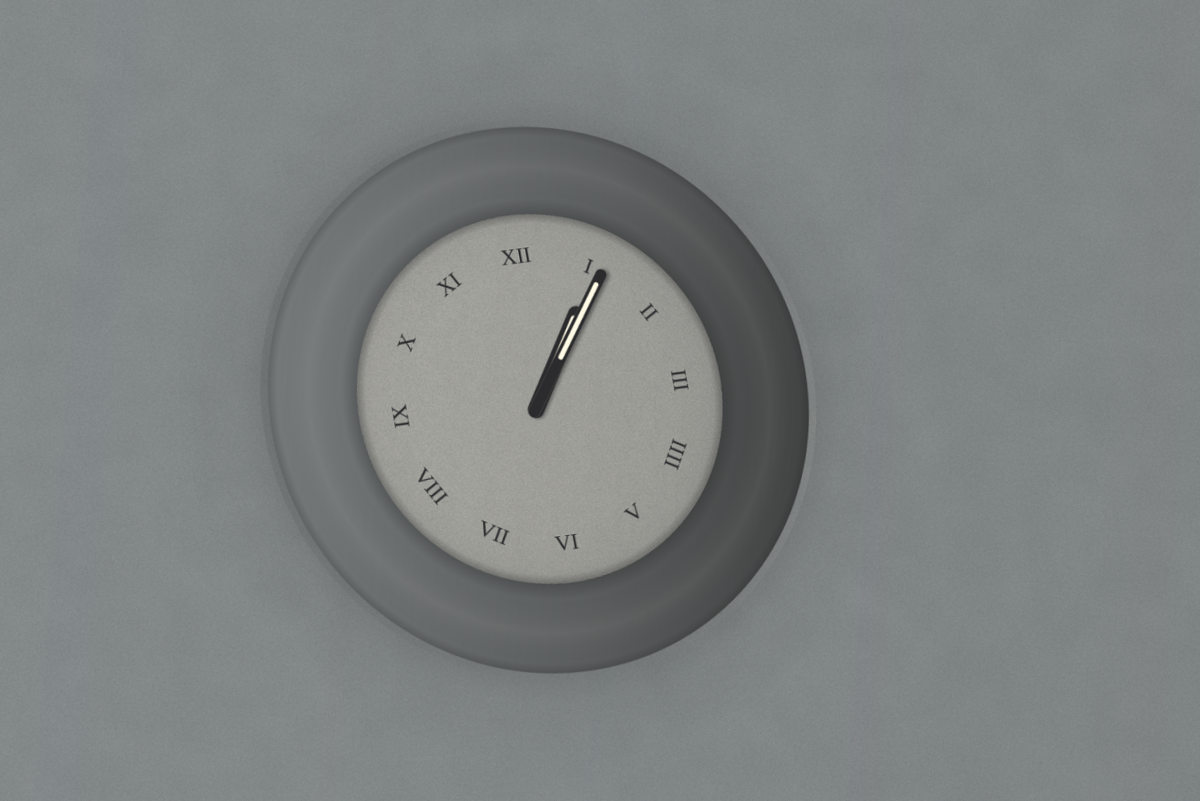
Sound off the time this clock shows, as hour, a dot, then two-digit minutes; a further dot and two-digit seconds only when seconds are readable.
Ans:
1.06
